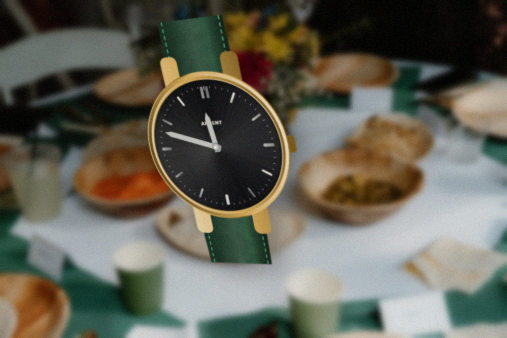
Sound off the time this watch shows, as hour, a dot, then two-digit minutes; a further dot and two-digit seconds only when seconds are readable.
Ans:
11.48
